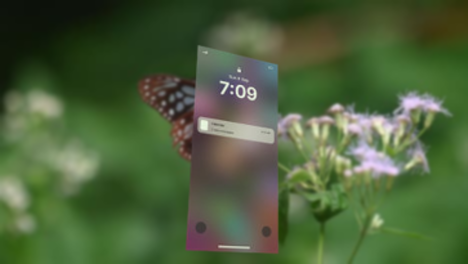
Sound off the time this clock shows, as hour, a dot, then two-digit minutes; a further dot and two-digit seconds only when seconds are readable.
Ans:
7.09
